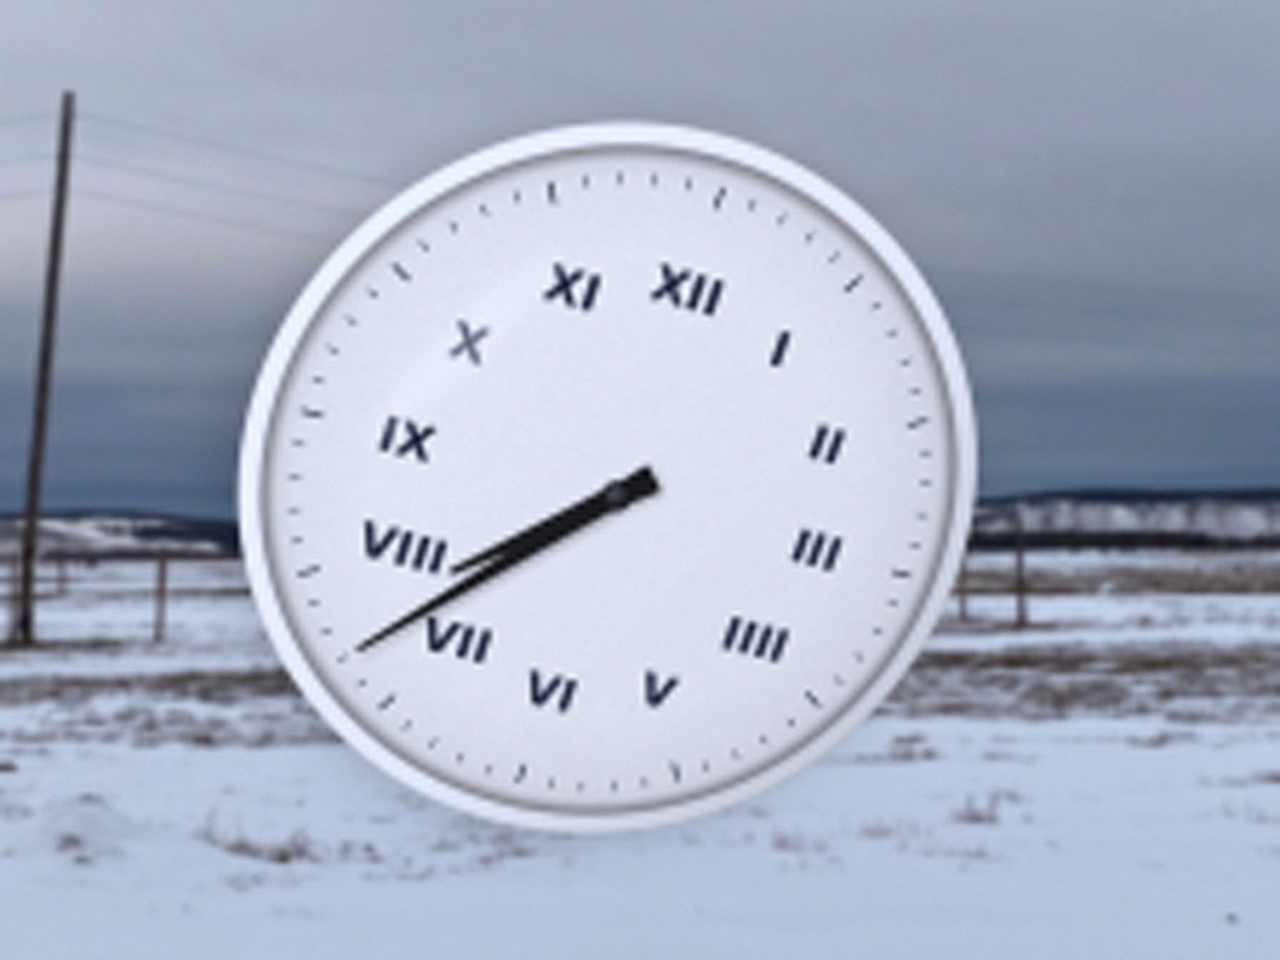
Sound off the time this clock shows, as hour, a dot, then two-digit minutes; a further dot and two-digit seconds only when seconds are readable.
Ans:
7.37
